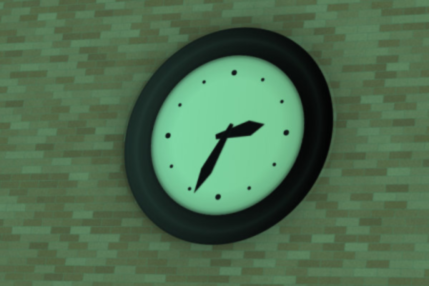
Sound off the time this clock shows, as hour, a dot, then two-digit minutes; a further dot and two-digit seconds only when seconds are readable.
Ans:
2.34
